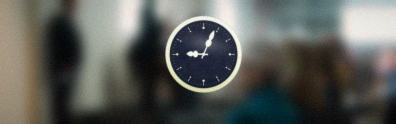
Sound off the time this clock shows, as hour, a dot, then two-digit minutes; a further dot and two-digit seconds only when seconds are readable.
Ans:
9.04
